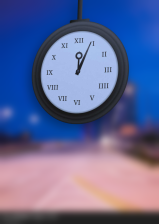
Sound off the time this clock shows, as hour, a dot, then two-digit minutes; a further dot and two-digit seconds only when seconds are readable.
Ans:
12.04
